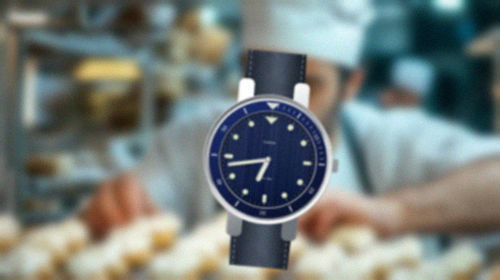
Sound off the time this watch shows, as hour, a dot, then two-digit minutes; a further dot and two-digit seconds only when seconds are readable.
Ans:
6.43
